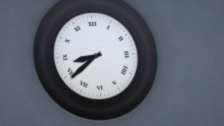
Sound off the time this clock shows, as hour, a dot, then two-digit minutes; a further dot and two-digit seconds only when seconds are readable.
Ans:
8.39
